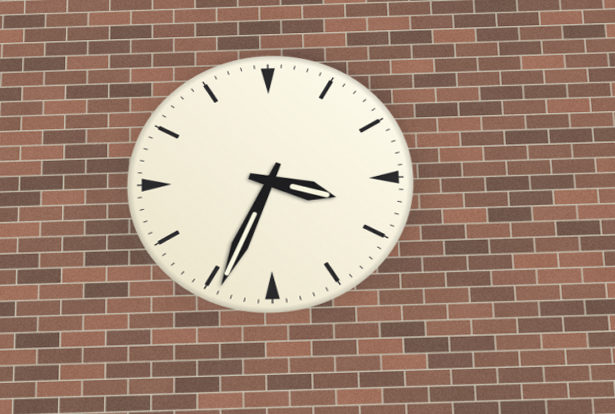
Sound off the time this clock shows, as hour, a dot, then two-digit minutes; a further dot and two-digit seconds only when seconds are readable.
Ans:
3.34
